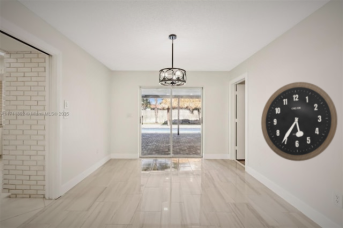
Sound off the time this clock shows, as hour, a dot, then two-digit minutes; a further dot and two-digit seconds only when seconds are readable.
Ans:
5.36
